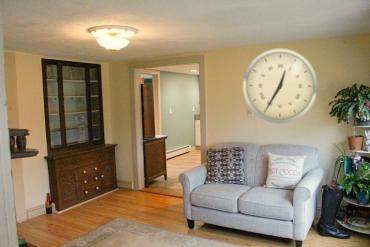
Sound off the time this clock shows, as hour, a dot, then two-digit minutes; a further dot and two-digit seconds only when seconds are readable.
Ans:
12.35
